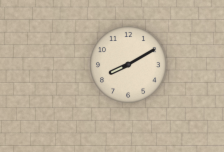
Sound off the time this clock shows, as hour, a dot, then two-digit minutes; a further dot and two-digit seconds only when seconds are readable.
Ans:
8.10
